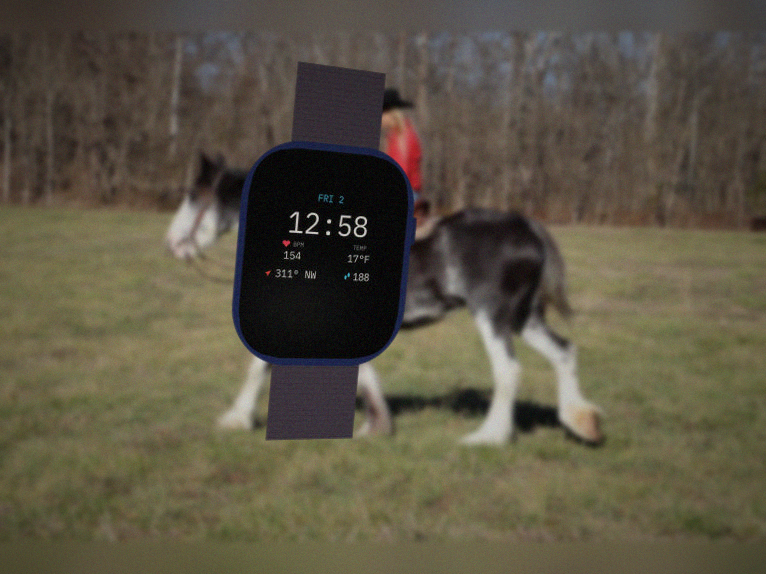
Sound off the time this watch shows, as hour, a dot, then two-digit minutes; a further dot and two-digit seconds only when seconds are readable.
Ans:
12.58
